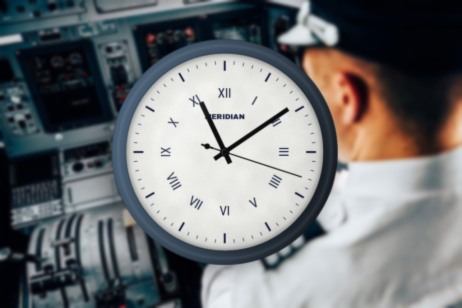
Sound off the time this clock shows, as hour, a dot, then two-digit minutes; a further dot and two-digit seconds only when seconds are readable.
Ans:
11.09.18
